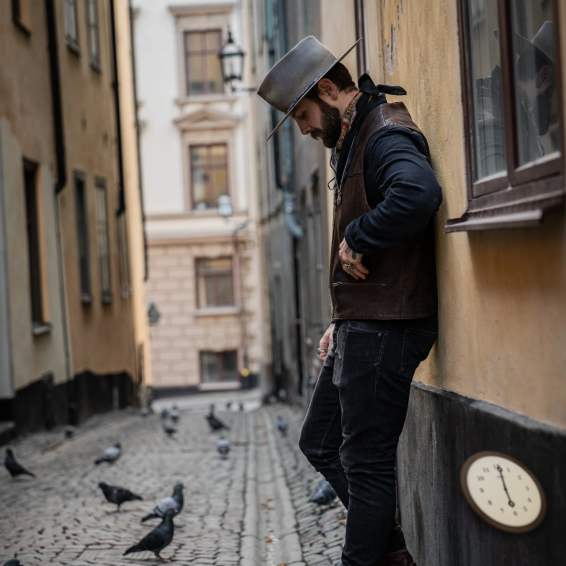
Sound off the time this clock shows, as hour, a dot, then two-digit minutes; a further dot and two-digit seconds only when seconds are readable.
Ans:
6.01
